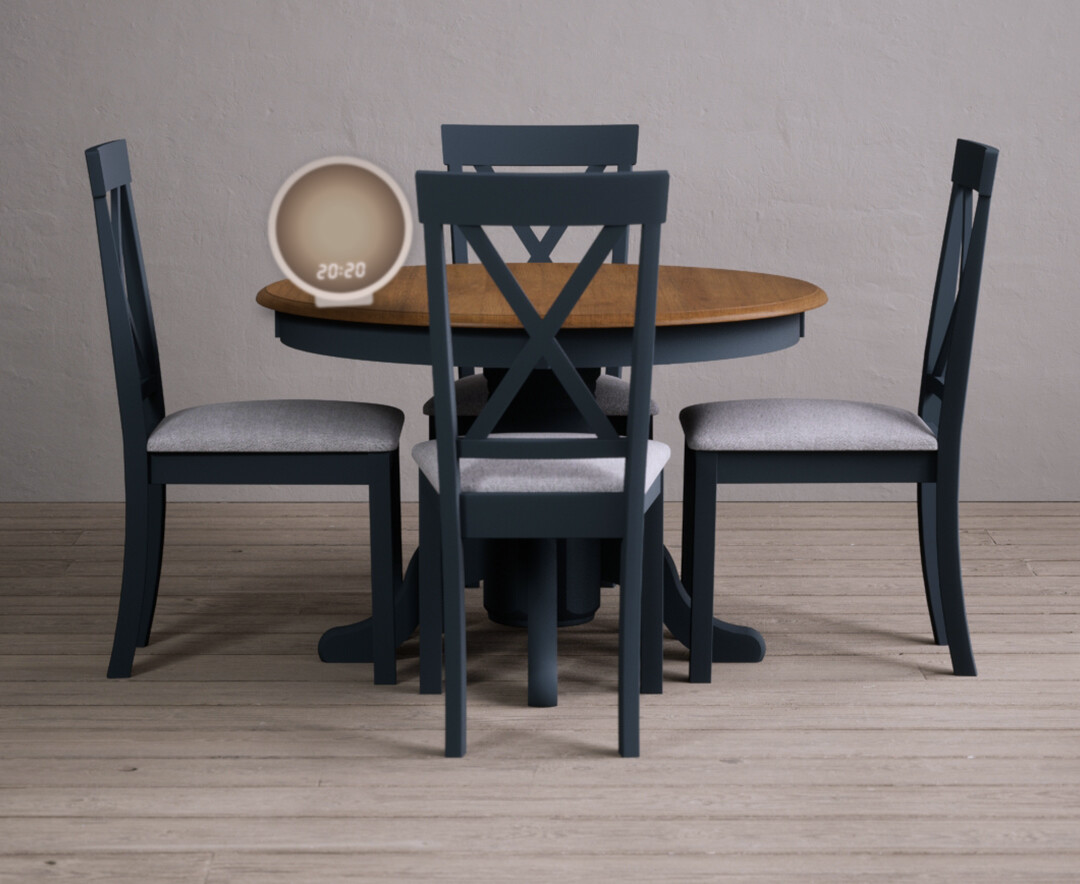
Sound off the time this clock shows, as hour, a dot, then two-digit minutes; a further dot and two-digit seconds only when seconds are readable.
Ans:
20.20
